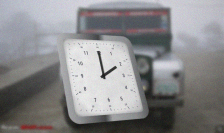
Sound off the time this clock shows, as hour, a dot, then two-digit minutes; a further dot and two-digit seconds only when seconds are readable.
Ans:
2.00
